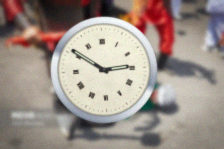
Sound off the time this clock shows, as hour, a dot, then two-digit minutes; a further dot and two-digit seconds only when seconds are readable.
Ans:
2.51
